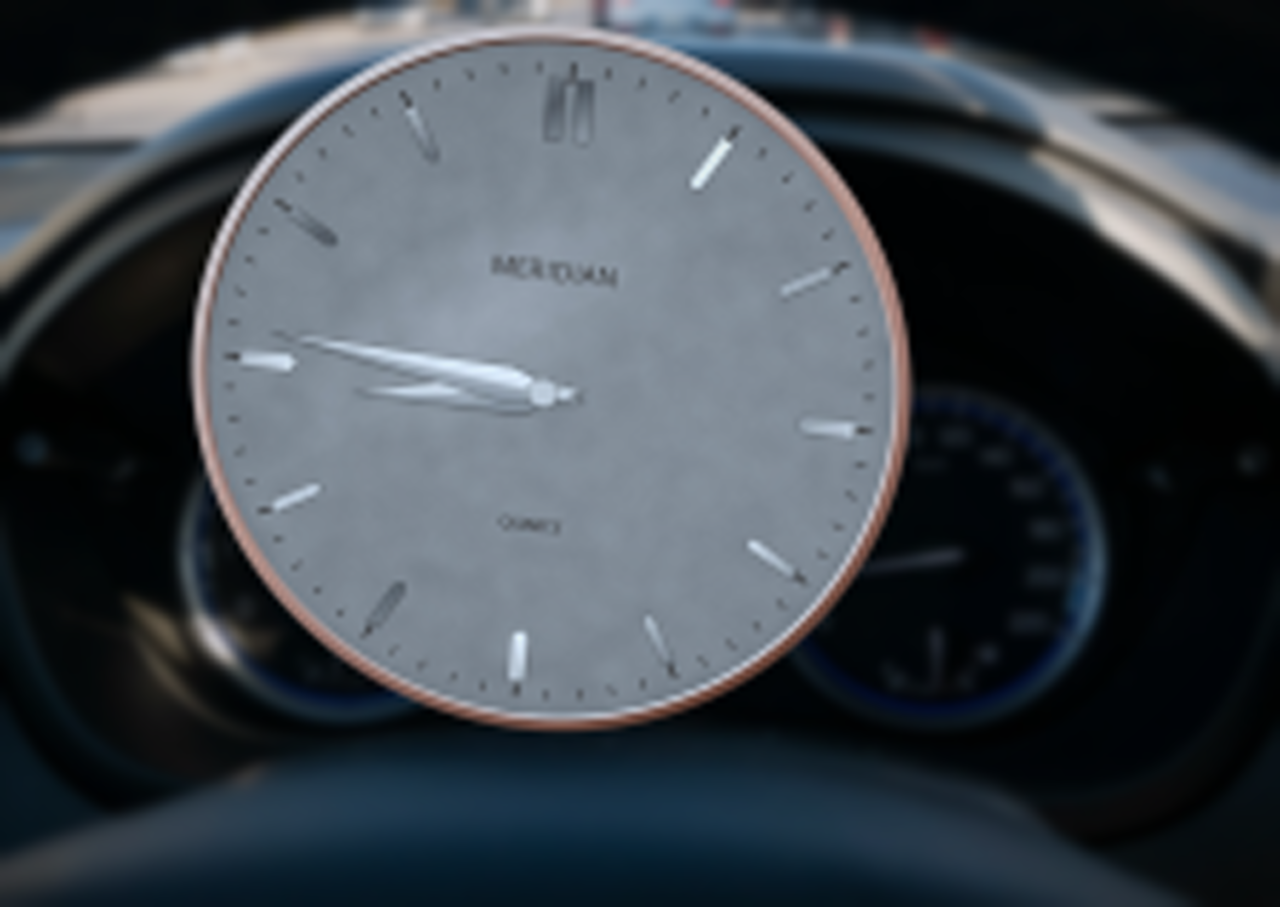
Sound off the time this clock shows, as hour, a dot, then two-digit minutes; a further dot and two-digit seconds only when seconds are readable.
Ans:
8.46
